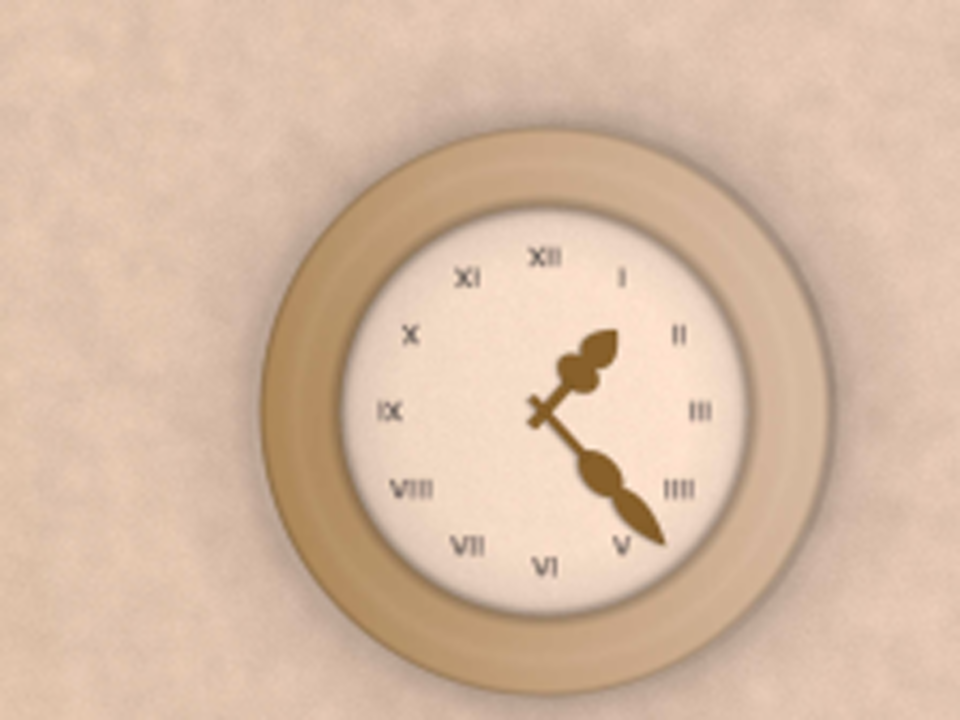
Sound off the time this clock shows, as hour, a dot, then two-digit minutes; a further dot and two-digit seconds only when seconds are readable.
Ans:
1.23
